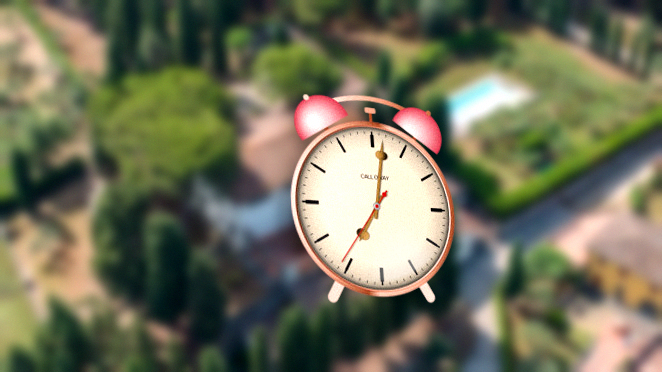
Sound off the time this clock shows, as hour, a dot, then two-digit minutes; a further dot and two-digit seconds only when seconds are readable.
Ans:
7.01.36
